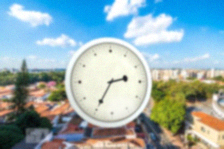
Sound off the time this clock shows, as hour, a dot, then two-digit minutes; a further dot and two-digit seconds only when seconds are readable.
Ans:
2.35
